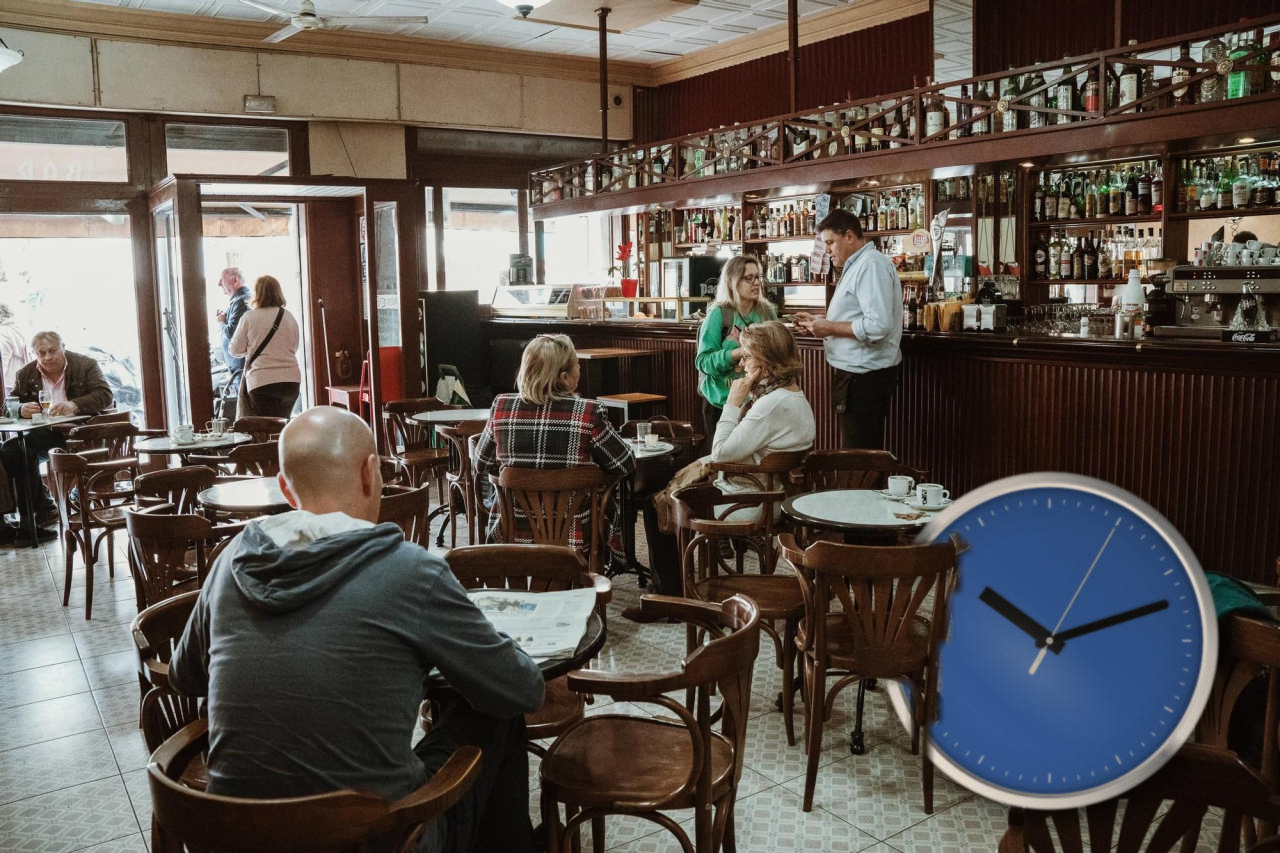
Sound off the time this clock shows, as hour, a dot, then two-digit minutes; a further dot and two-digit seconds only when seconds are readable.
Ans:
10.12.05
